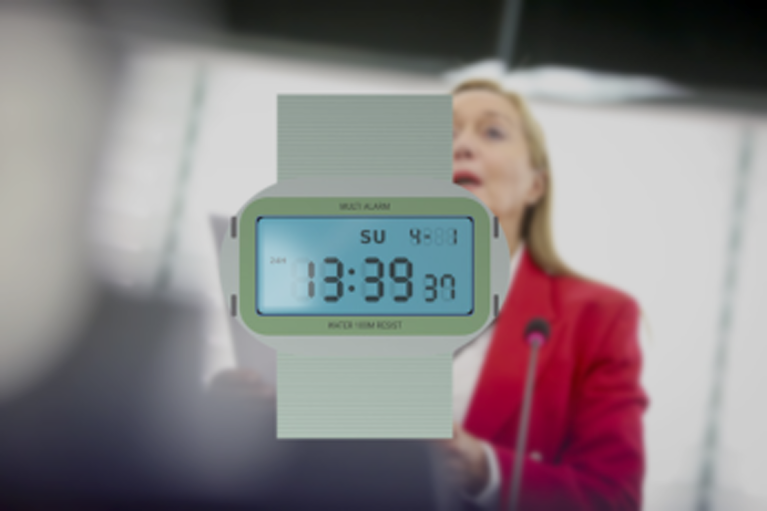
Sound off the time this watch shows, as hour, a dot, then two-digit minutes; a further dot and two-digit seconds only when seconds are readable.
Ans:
13.39.37
